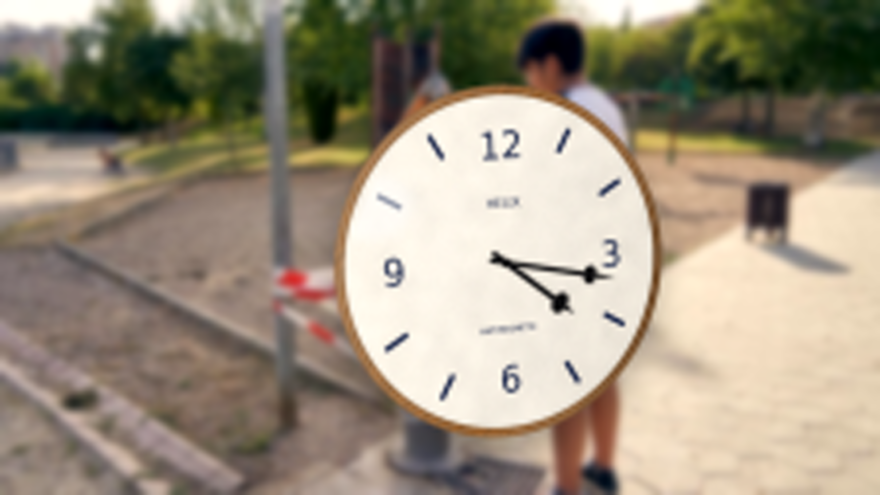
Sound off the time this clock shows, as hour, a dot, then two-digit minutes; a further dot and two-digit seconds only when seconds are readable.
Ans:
4.17
